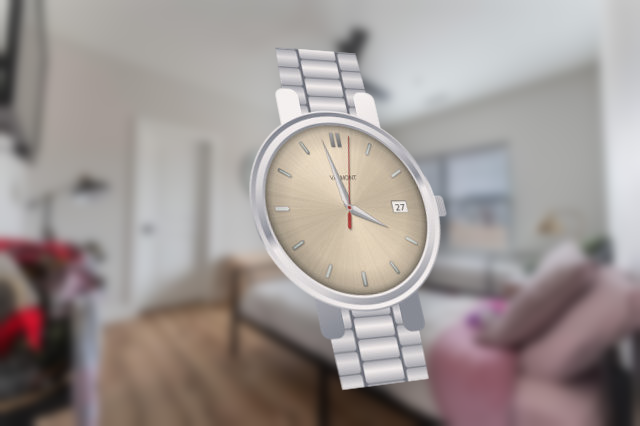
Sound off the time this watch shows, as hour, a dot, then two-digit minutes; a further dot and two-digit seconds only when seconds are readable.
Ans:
3.58.02
